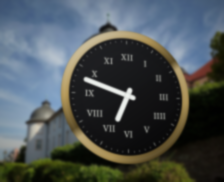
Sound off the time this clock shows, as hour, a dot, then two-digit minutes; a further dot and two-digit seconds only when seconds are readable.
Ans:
6.48
